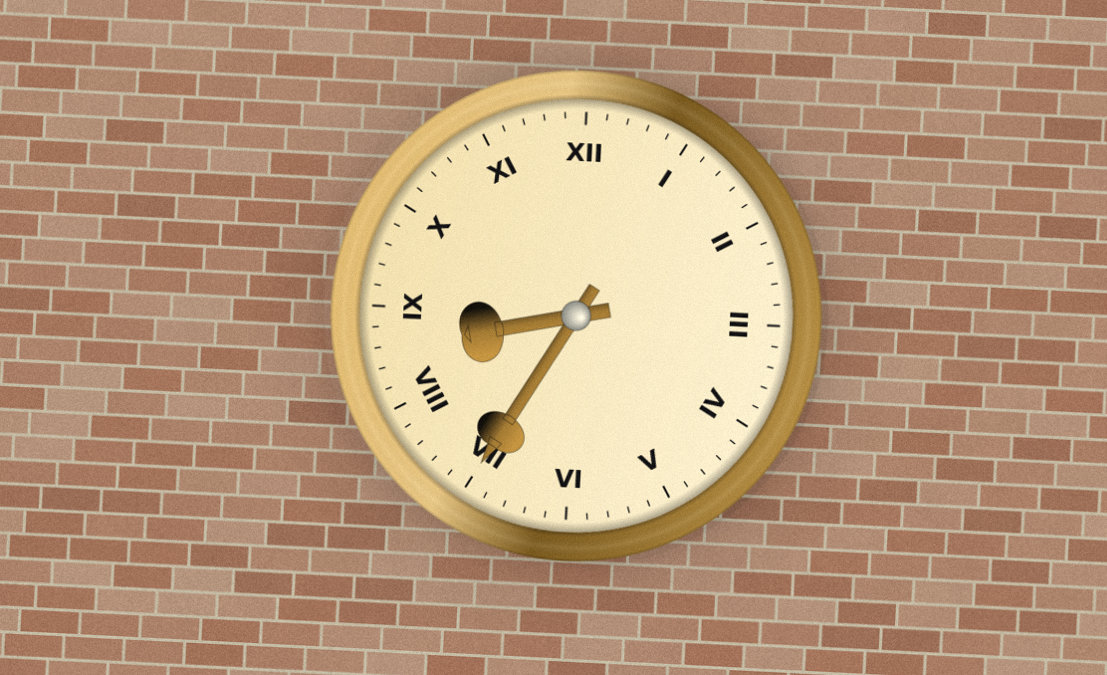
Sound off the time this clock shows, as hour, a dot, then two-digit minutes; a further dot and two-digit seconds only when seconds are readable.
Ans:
8.35
